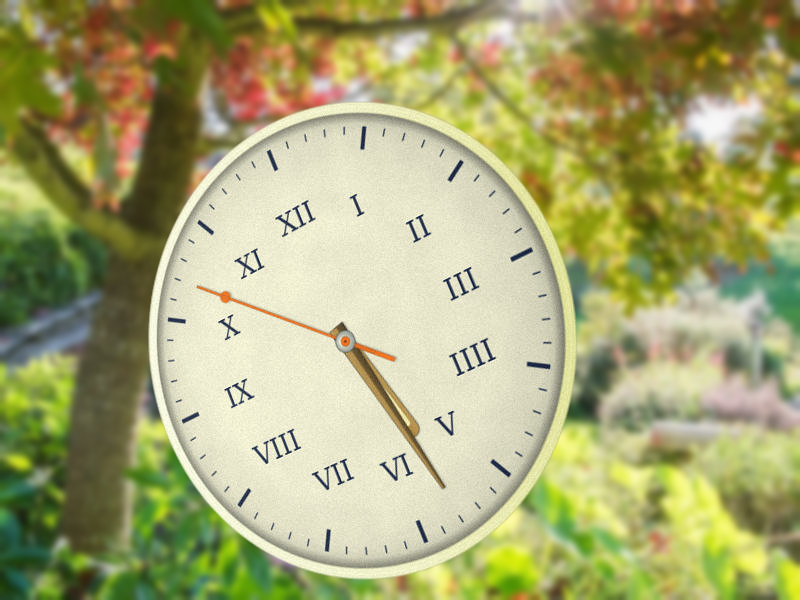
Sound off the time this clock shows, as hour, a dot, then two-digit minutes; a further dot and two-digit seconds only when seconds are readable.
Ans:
5.27.52
